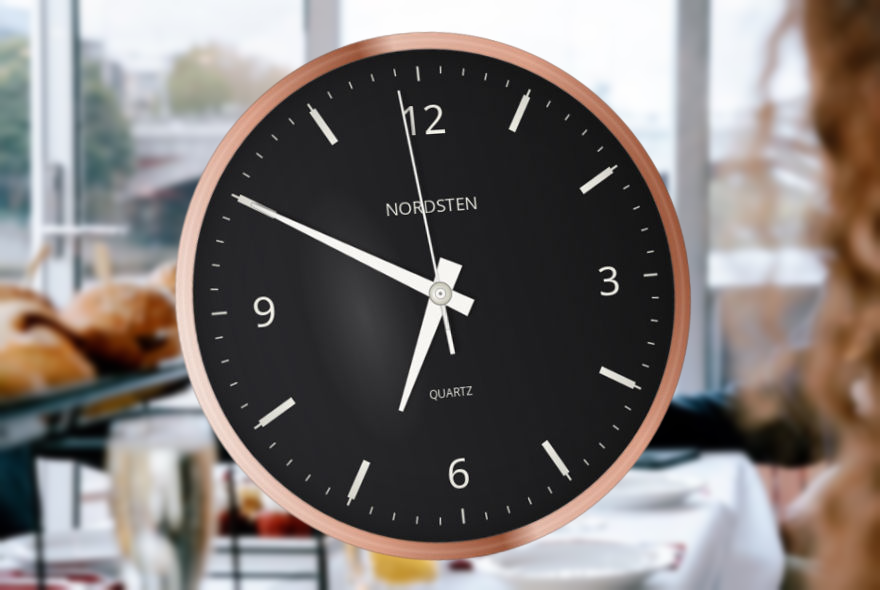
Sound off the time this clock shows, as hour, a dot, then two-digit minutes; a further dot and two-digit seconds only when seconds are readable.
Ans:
6.49.59
